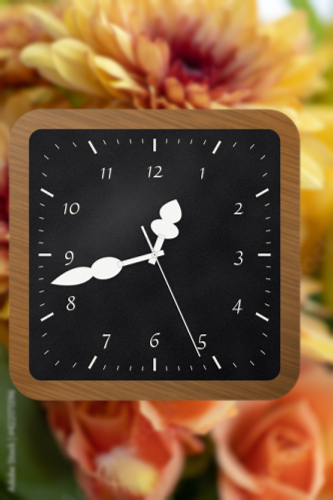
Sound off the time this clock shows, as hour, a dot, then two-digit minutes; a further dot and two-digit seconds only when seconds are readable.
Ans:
12.42.26
